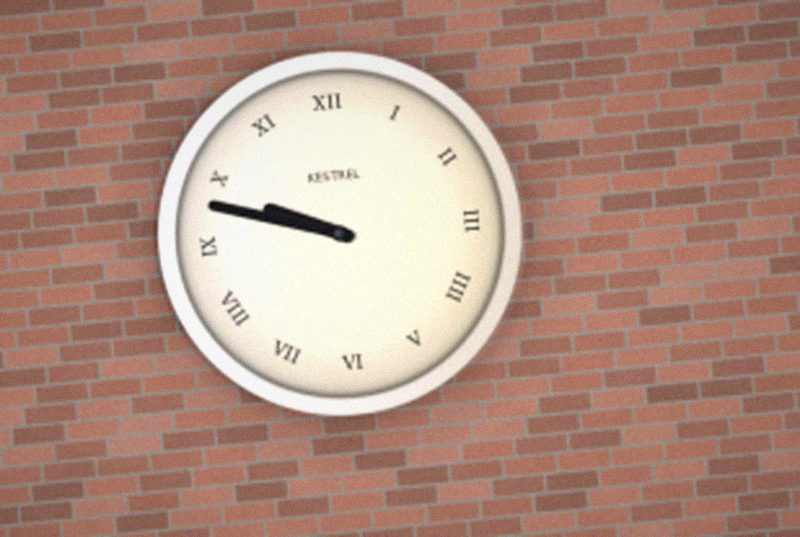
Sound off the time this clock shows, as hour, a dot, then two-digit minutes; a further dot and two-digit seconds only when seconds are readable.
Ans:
9.48
